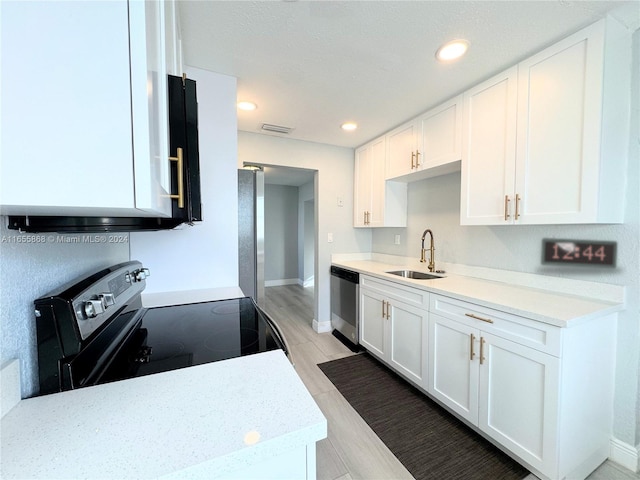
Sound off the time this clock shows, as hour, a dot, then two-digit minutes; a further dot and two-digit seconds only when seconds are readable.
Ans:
12.44
